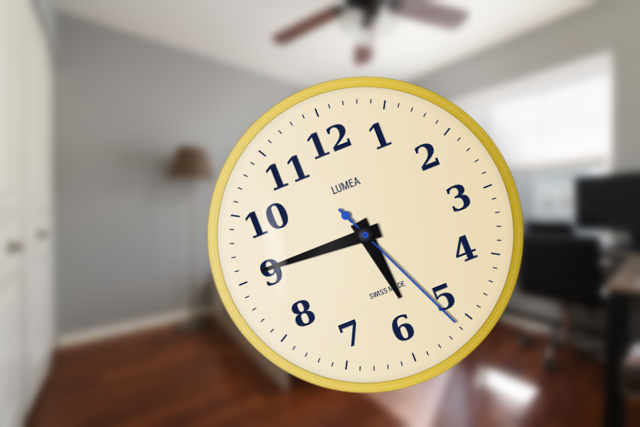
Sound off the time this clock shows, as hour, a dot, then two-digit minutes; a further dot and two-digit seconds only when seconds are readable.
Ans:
5.45.26
